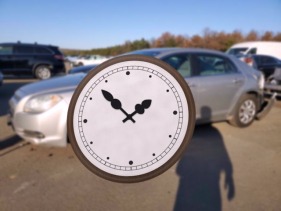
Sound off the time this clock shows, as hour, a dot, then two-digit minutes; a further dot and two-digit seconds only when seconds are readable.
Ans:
1.53
